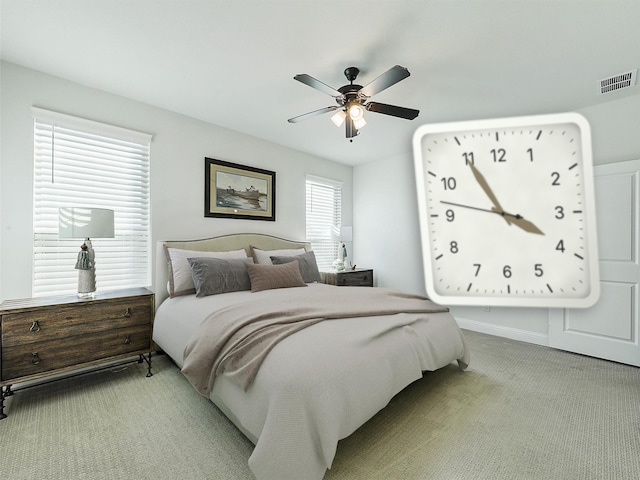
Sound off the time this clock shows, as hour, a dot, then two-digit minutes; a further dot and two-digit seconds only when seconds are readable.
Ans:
3.54.47
